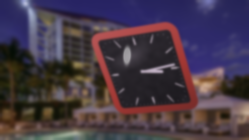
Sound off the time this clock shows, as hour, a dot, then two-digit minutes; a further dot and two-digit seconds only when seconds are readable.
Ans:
3.14
